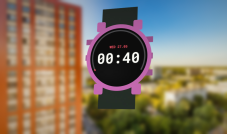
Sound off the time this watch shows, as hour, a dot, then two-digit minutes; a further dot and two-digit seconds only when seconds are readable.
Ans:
0.40
